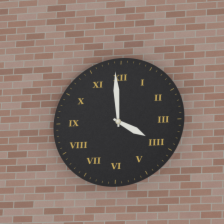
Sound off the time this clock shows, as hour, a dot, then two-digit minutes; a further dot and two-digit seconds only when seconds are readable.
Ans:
3.59
